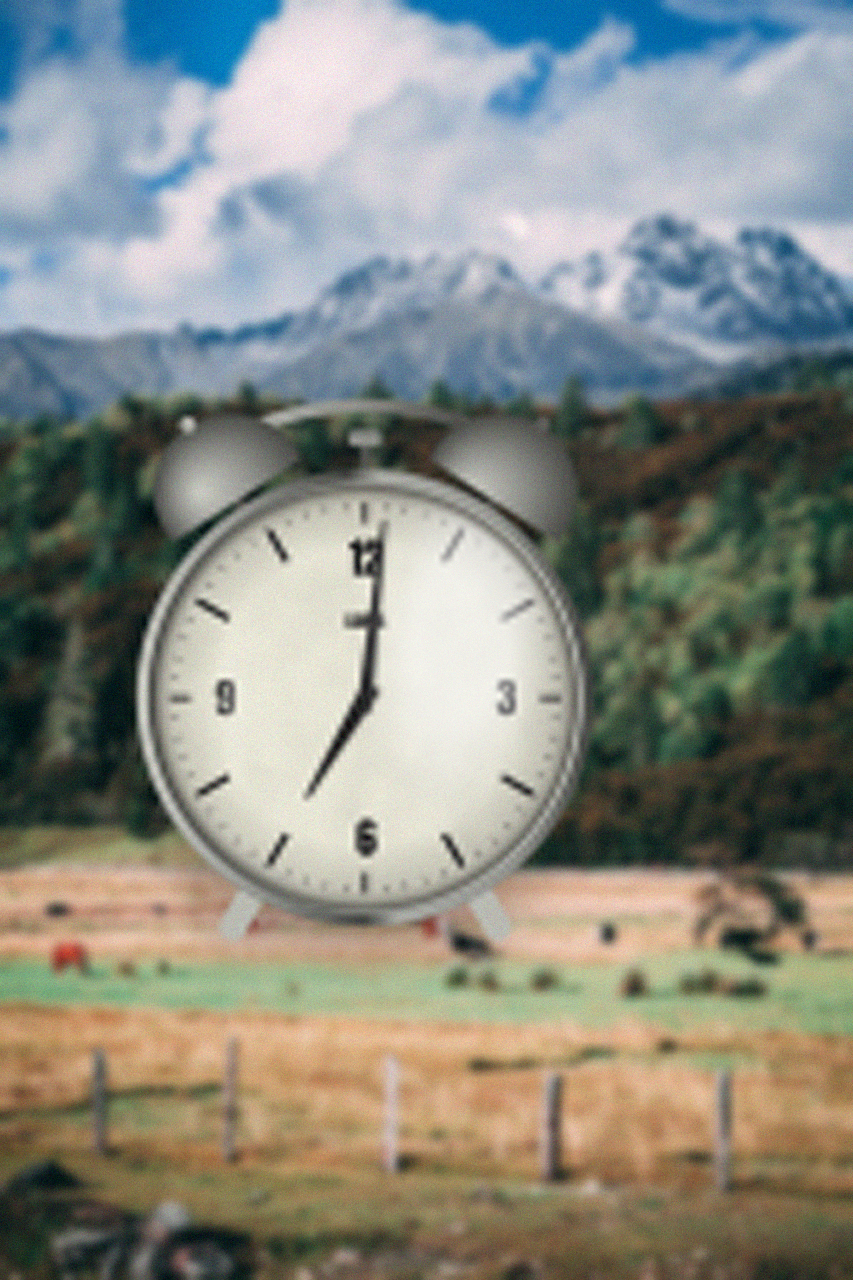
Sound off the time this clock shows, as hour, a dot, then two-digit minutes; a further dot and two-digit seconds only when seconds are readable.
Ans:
7.01
